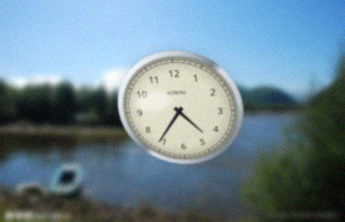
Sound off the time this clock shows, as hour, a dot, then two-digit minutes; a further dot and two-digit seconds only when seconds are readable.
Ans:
4.36
